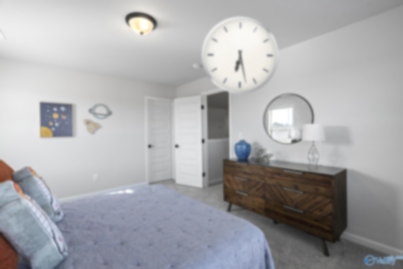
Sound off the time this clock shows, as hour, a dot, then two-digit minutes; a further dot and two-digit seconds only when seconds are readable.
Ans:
6.28
